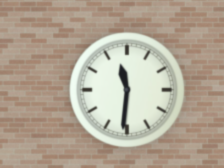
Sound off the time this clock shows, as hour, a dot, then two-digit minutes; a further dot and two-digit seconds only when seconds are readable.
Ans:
11.31
